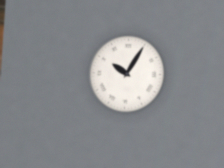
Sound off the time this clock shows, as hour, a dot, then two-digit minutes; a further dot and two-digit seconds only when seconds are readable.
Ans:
10.05
